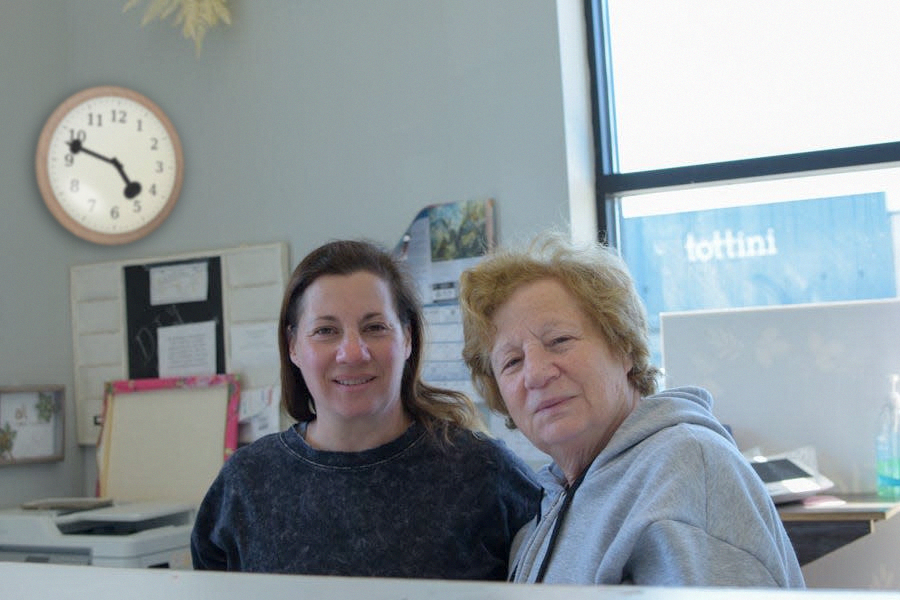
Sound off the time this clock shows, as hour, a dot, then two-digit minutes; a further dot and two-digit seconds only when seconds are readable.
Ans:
4.48
